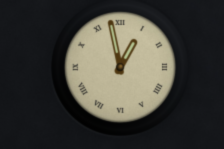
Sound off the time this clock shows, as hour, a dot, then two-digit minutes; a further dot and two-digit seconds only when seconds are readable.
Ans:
12.58
